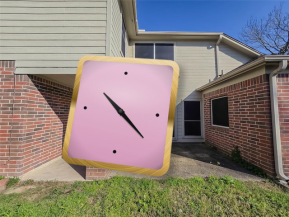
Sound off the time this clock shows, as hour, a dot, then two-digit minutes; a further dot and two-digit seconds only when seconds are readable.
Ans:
10.22
